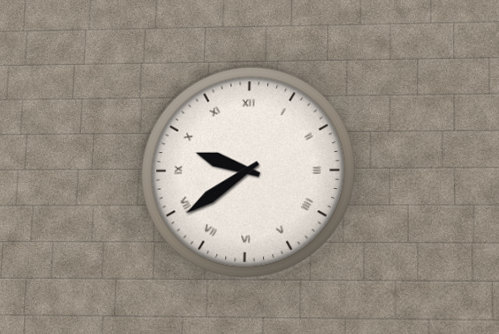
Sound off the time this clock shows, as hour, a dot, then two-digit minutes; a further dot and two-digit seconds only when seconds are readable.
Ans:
9.39
